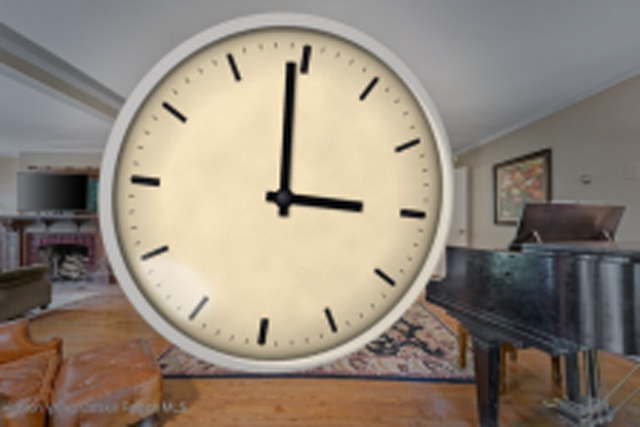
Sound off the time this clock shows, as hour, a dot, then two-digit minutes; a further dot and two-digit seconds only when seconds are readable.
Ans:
2.59
